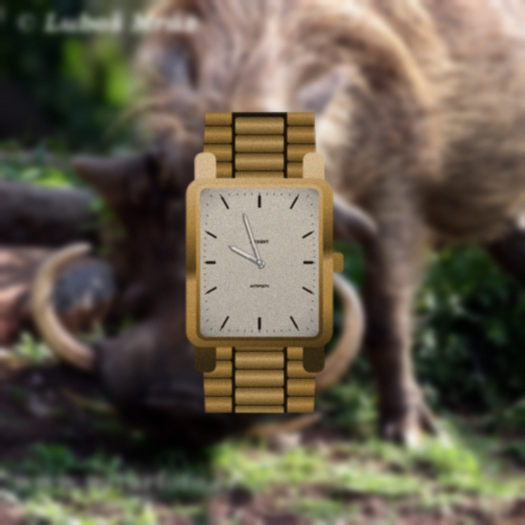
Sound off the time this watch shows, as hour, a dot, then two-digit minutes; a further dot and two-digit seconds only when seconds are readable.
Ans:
9.57
